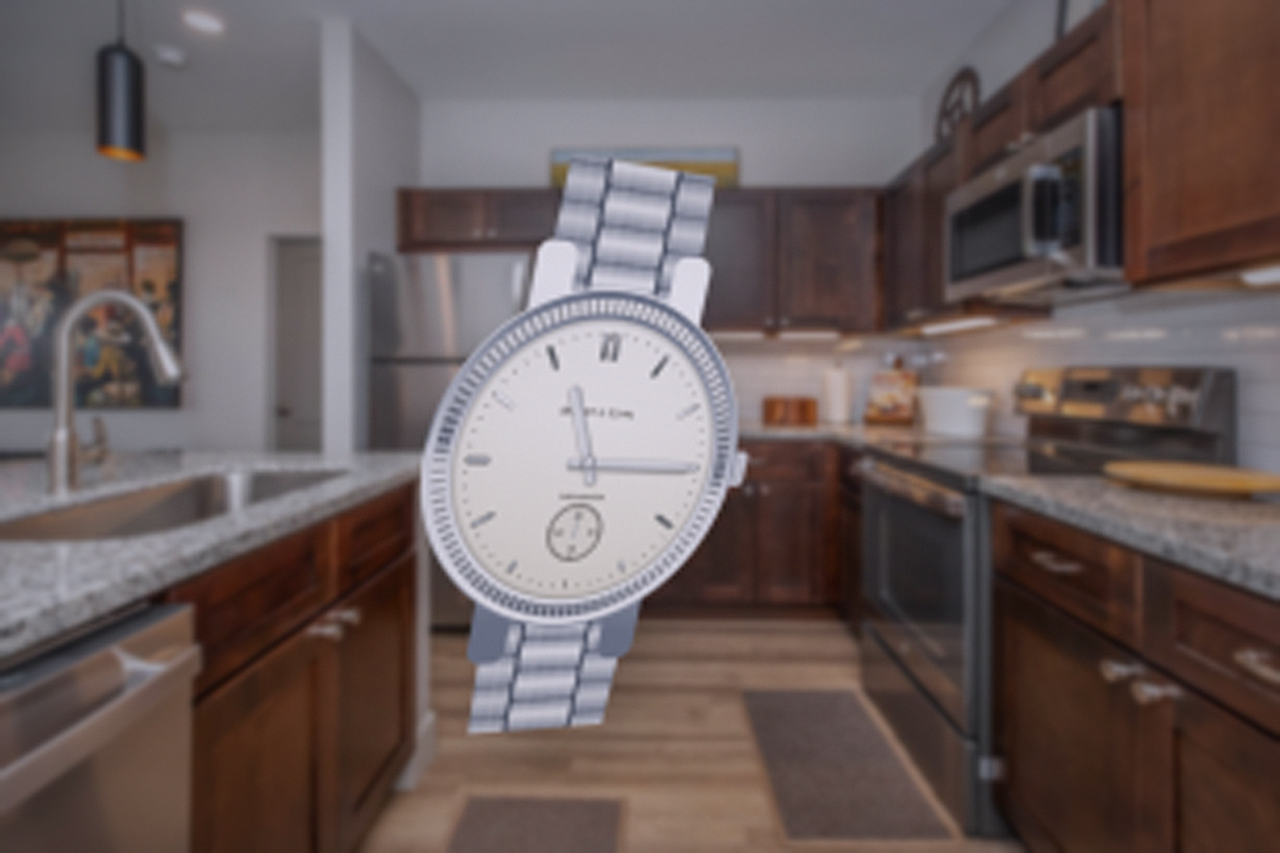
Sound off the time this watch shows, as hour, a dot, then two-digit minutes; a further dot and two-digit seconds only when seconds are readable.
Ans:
11.15
